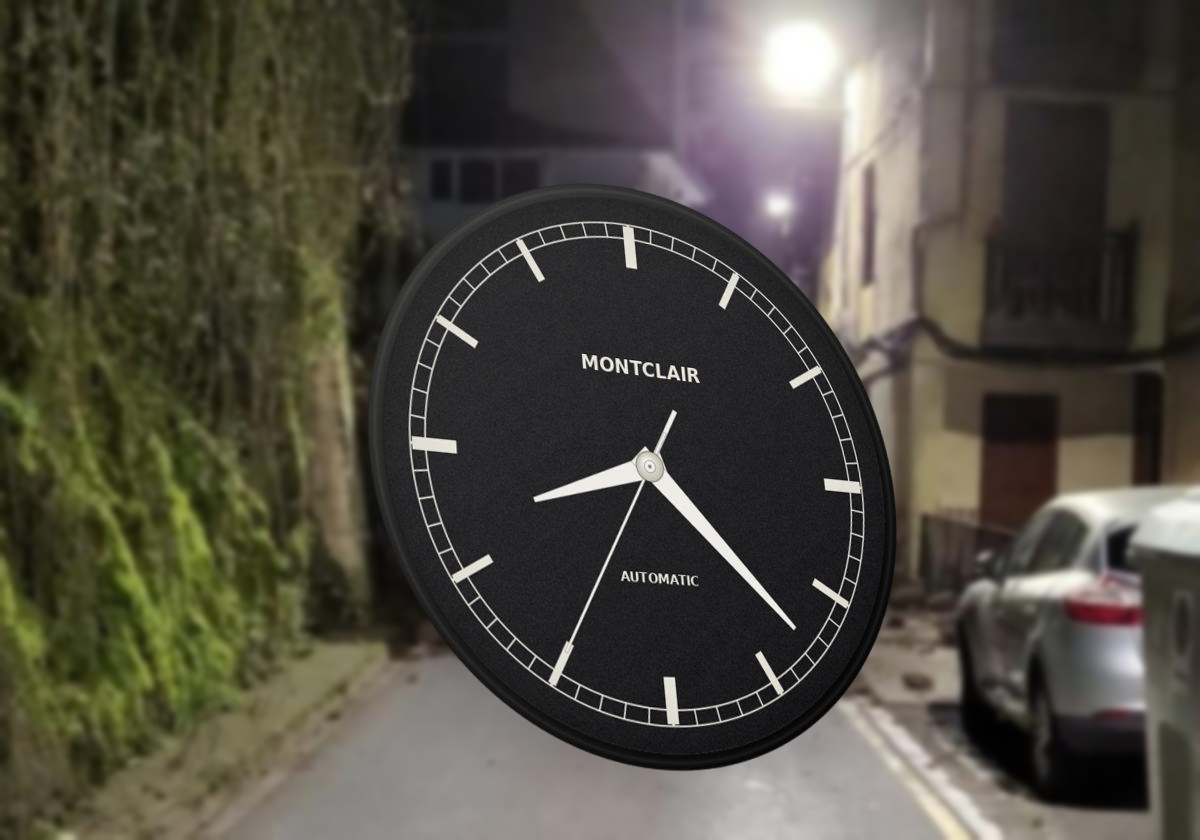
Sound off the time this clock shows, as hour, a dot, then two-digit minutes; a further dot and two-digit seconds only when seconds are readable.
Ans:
8.22.35
